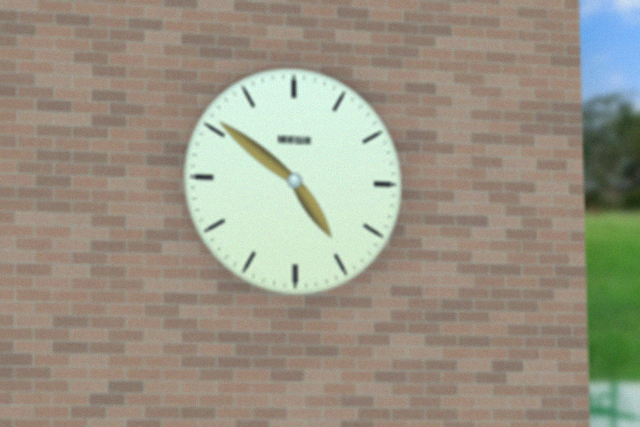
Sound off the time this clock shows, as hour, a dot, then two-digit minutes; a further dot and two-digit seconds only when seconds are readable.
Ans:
4.51
